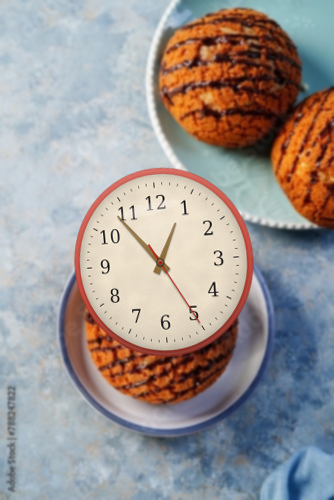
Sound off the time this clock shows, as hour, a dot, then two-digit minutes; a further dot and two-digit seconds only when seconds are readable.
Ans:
12.53.25
